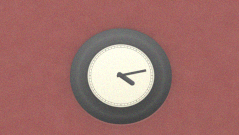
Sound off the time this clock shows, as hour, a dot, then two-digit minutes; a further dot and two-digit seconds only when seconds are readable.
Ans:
4.13
